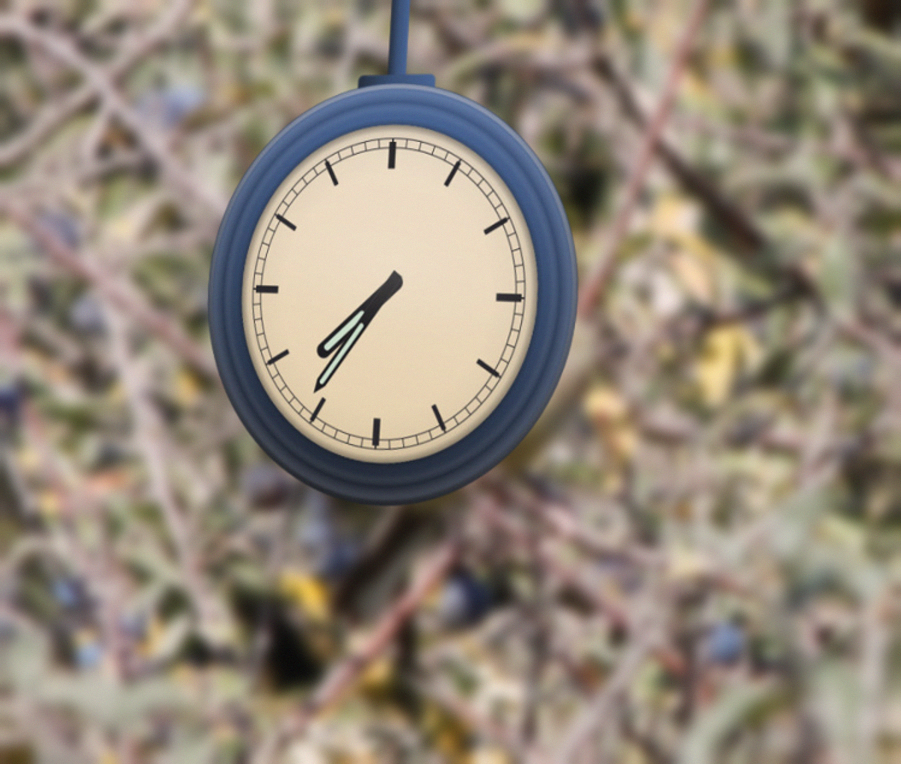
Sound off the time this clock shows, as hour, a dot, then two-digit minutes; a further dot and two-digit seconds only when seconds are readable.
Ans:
7.36
